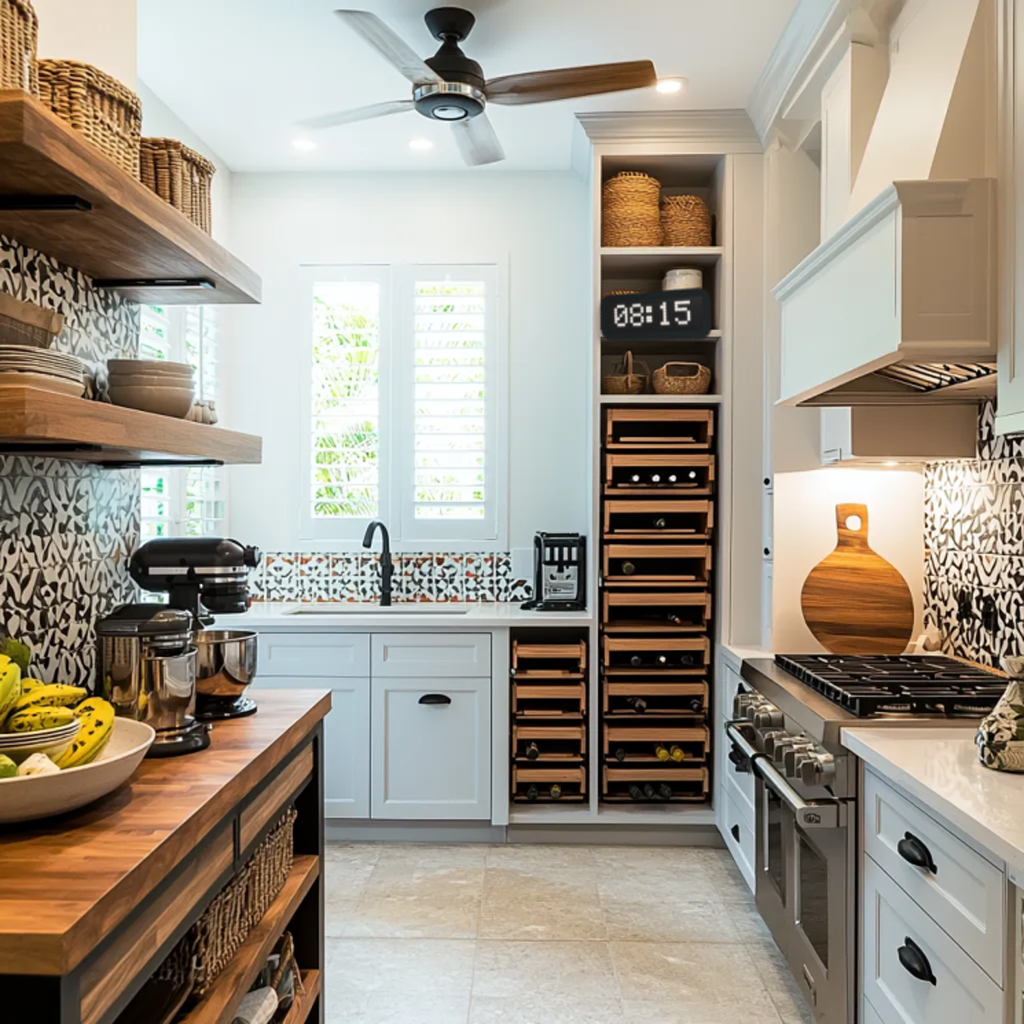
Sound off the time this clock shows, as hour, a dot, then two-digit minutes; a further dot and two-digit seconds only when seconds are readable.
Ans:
8.15
